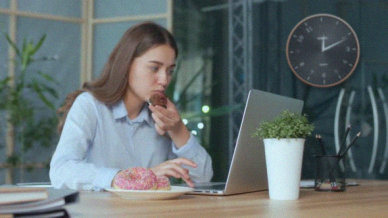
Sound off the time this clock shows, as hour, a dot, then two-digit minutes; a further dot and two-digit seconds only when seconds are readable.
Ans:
12.11
